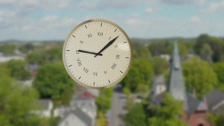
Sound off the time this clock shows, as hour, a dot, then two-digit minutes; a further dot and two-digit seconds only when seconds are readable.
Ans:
9.07
